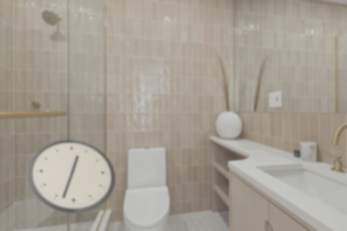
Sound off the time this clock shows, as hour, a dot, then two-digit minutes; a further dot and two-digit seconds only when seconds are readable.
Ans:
12.33
